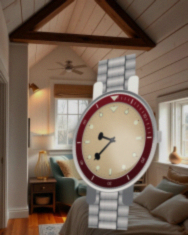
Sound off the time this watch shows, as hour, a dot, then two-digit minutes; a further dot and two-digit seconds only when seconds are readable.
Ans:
9.38
